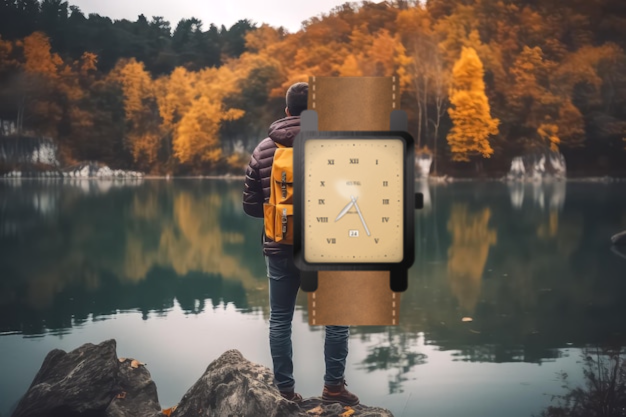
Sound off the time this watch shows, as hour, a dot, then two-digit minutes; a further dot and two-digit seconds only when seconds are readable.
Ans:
7.26
